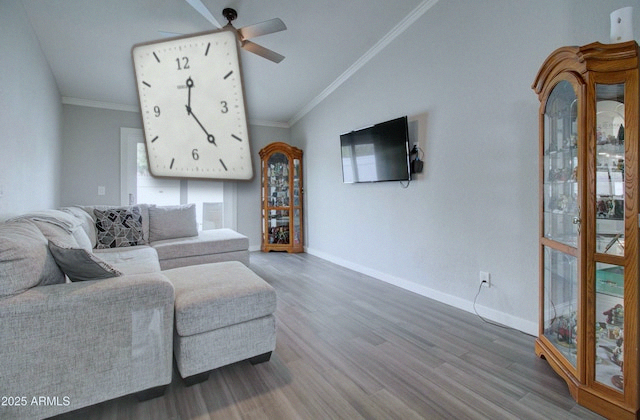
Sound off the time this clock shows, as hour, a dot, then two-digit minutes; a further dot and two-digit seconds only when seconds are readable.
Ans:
12.24
